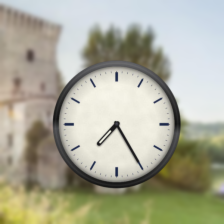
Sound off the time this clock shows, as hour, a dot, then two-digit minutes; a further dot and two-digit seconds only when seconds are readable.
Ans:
7.25
